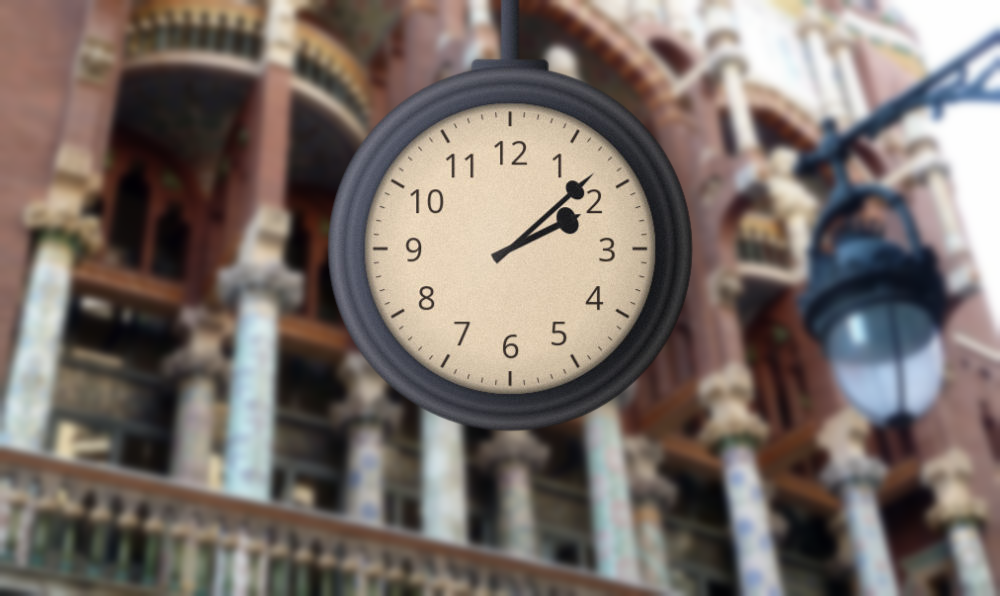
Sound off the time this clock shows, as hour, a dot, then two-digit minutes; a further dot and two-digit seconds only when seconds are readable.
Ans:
2.08
